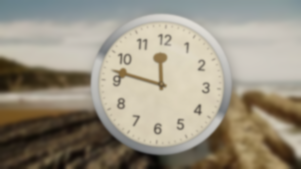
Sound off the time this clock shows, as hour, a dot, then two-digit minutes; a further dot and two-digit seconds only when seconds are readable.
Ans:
11.47
